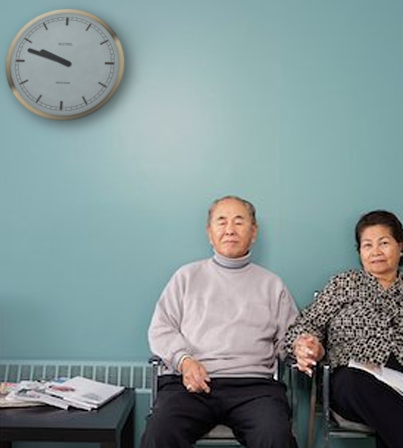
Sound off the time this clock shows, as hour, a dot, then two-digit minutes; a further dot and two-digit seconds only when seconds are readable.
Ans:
9.48
